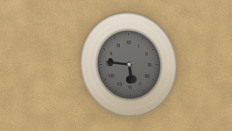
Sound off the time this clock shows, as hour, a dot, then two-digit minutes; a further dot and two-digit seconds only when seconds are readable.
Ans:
5.46
